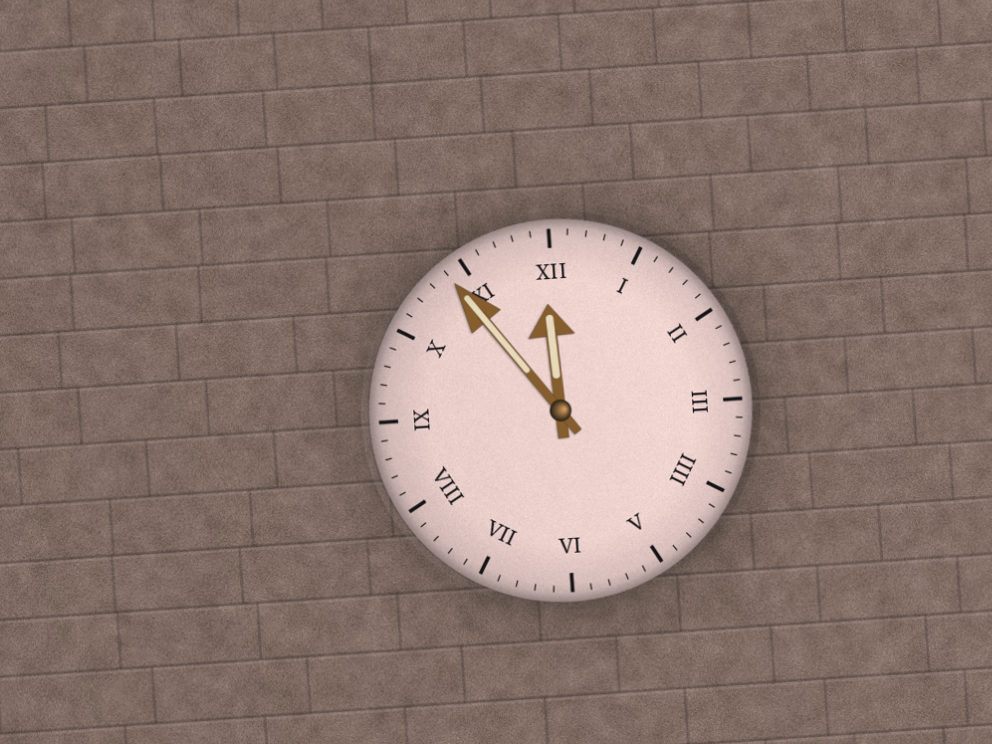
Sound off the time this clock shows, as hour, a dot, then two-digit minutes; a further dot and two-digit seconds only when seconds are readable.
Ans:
11.54
